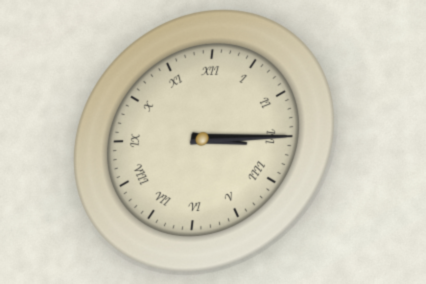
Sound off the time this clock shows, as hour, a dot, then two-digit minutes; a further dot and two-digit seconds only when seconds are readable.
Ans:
3.15
